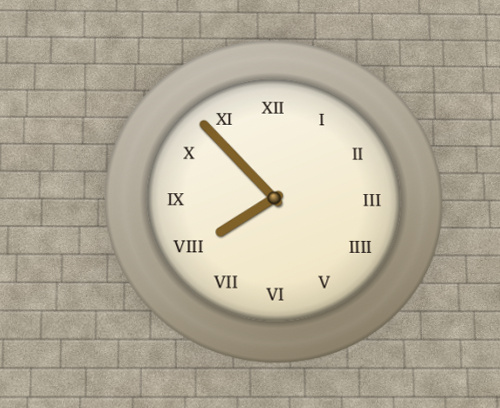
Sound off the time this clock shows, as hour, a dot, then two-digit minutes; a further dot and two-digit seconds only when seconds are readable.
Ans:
7.53
